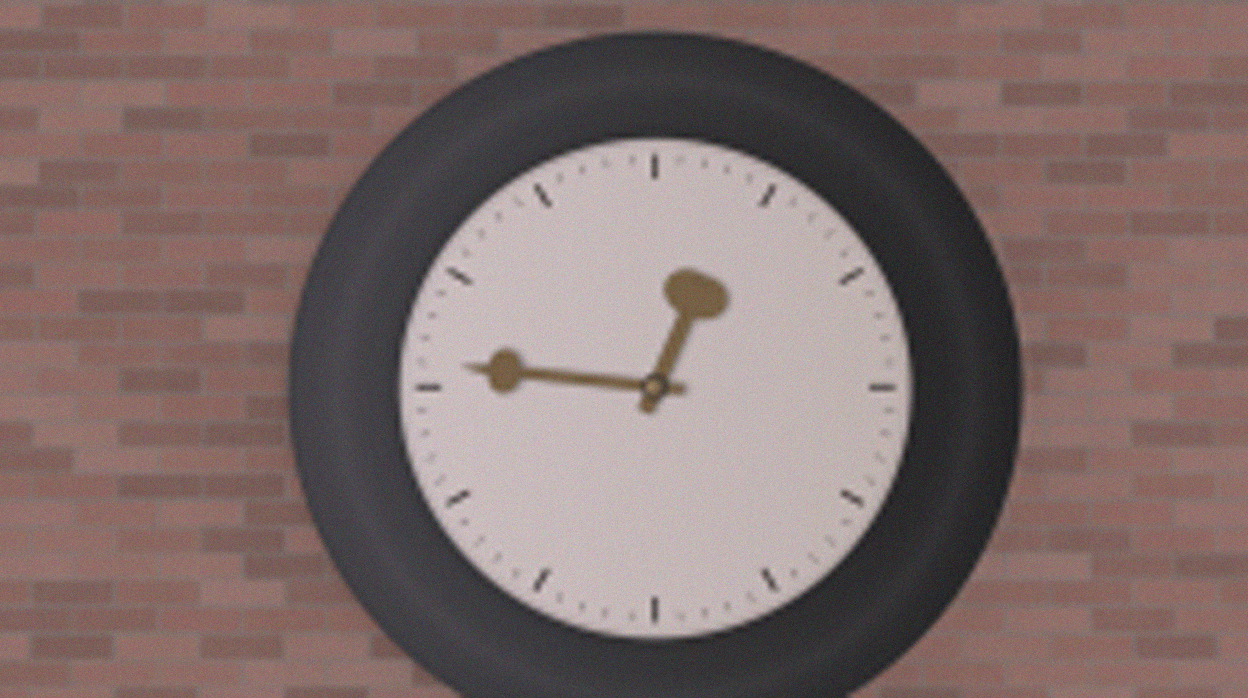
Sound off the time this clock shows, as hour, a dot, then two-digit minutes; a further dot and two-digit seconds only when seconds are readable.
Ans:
12.46
